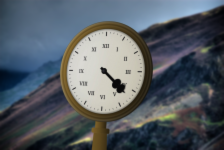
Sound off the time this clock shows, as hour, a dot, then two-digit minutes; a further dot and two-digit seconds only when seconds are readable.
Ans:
4.22
